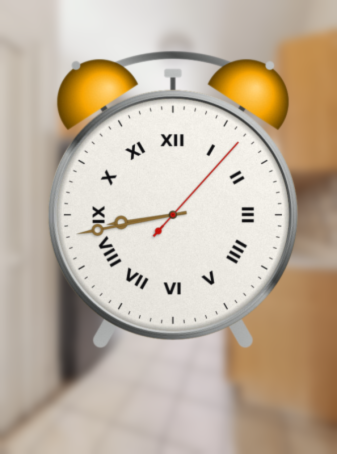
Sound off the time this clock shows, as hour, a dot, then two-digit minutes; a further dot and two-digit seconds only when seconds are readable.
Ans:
8.43.07
